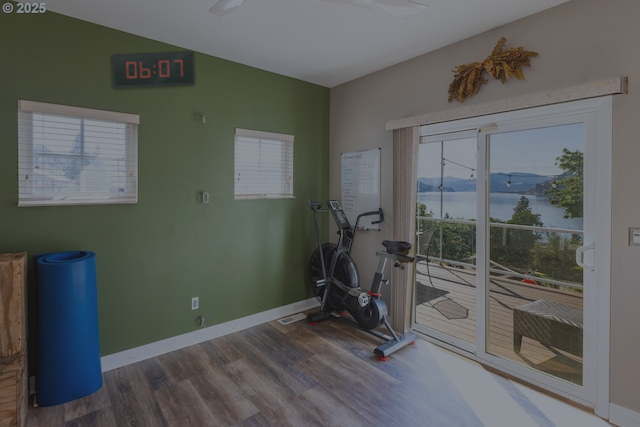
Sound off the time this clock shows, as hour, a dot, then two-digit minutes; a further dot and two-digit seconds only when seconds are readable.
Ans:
6.07
